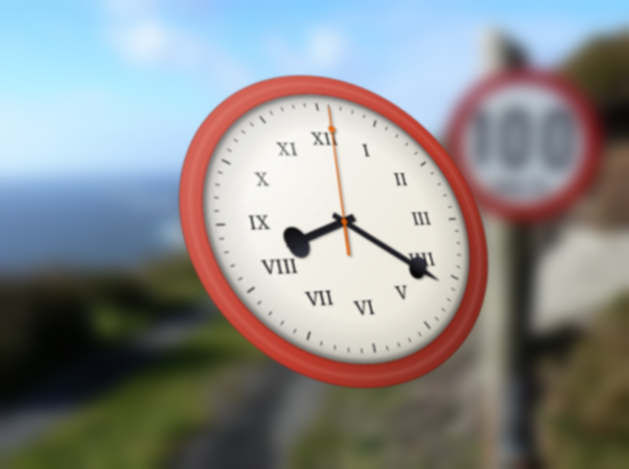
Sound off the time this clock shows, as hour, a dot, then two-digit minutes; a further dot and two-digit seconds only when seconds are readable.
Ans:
8.21.01
